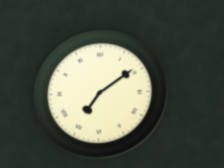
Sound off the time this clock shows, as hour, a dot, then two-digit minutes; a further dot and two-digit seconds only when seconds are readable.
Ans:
7.09
